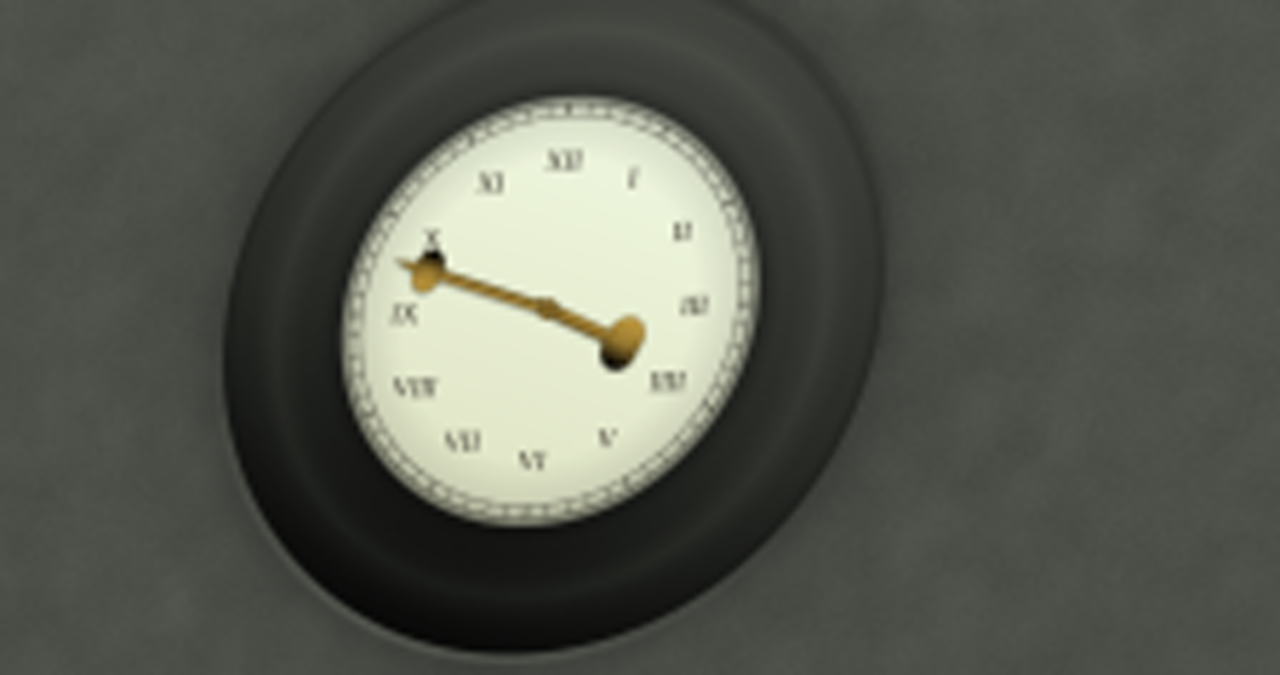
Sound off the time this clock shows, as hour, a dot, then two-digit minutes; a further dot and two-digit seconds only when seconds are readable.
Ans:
3.48
